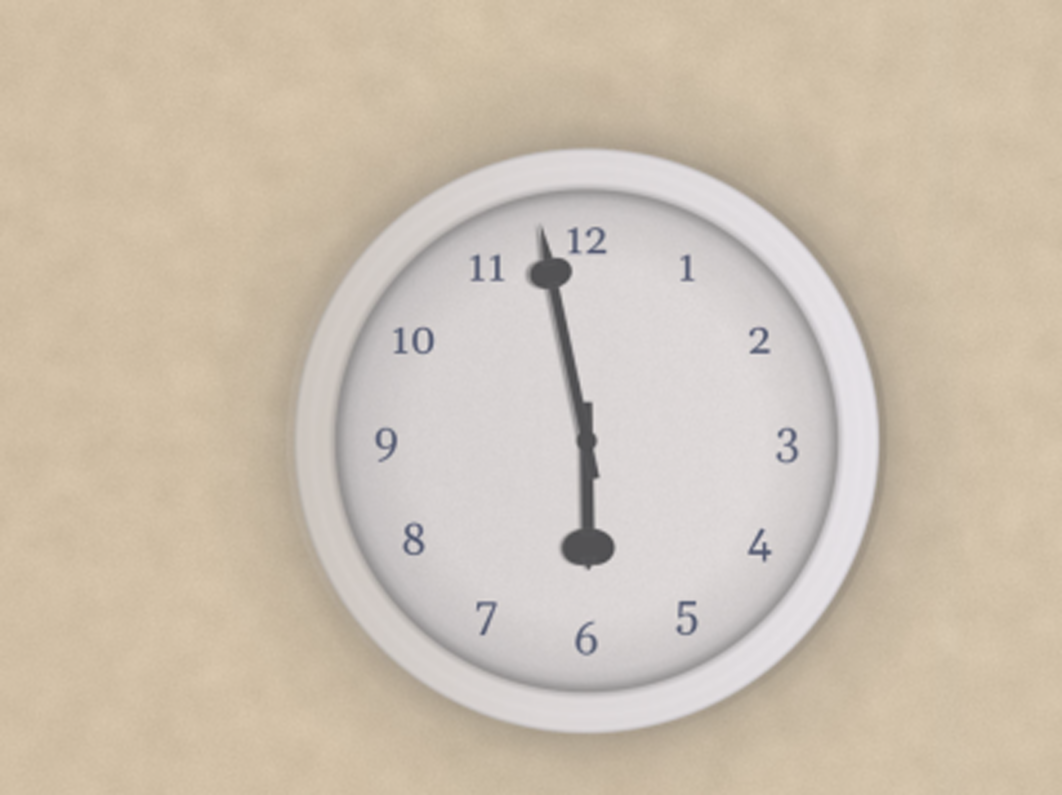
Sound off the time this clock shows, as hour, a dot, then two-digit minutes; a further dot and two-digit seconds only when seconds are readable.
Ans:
5.58
